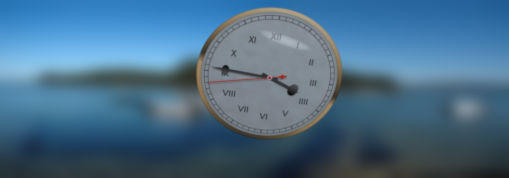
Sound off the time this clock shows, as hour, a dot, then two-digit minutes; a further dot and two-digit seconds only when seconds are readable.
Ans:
3.45.43
